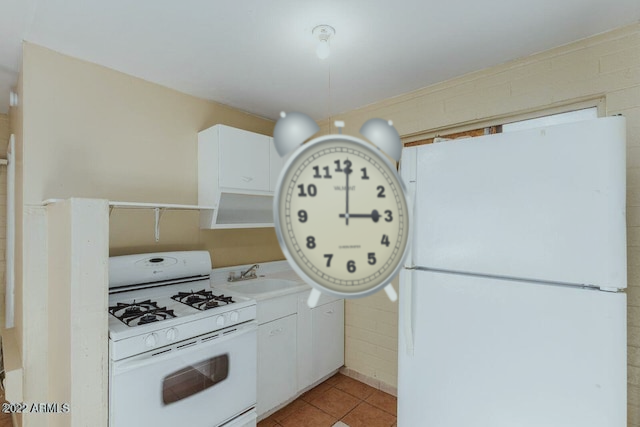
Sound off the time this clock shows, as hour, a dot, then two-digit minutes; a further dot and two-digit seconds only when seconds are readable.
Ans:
3.01
